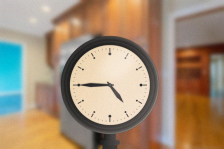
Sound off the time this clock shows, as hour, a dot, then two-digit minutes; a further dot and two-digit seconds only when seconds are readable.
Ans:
4.45
